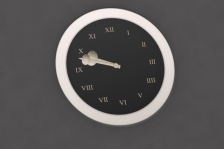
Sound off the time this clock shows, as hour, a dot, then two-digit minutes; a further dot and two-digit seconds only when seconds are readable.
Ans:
9.48
